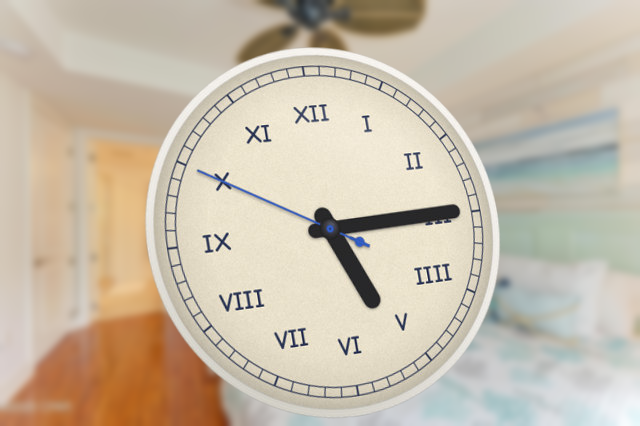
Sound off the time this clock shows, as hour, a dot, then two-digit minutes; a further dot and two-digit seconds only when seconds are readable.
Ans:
5.14.50
